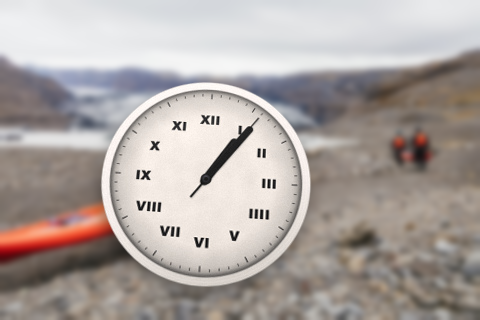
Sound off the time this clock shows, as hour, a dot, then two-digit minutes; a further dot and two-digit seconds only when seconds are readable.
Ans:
1.06.06
